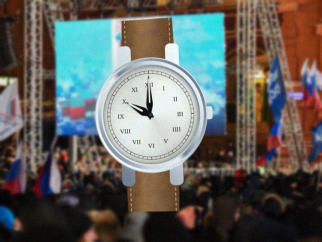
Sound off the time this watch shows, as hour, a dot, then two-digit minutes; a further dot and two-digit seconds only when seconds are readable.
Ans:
10.00
